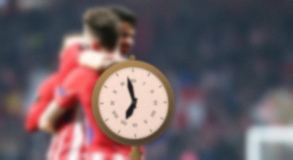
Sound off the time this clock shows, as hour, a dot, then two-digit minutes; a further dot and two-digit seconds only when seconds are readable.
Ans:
6.58
